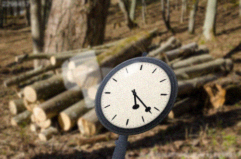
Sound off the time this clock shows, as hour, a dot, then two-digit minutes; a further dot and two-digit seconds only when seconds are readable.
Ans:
5.22
